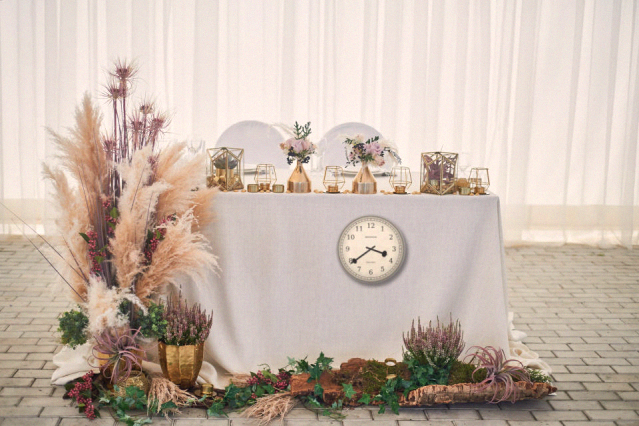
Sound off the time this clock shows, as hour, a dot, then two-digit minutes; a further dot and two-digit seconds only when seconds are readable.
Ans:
3.39
